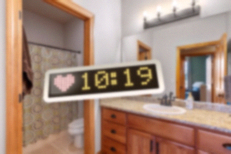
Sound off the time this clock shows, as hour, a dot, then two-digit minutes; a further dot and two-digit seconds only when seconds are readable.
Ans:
10.19
